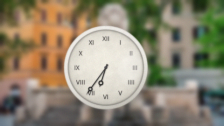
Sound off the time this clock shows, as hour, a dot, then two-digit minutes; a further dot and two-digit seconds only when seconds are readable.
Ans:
6.36
